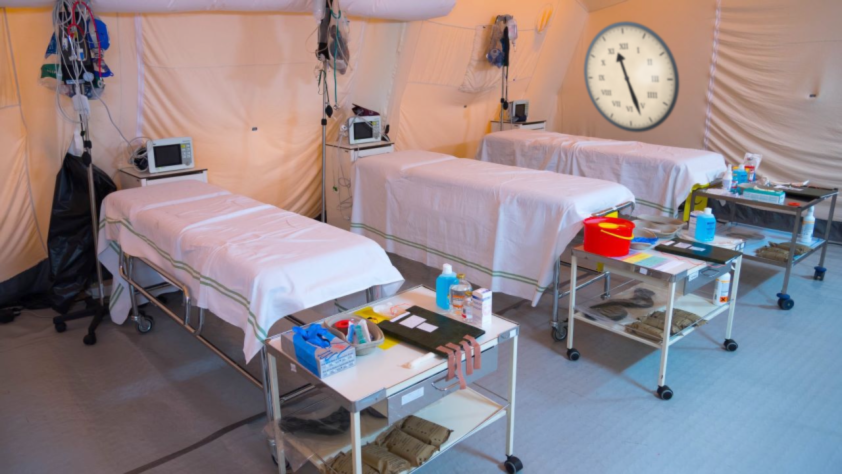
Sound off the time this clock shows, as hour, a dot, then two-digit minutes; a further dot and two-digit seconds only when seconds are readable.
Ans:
11.27
